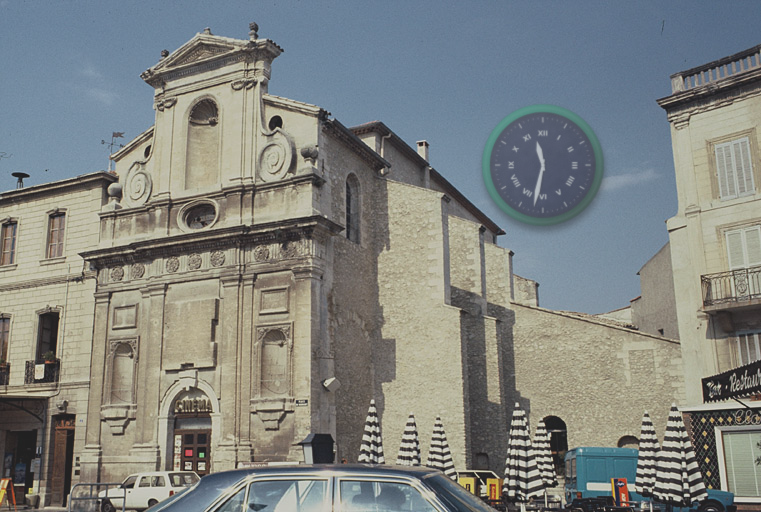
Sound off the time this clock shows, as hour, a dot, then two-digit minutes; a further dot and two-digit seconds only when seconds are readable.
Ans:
11.32
